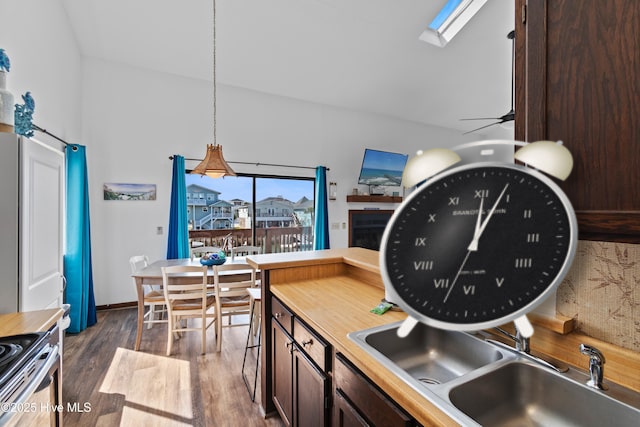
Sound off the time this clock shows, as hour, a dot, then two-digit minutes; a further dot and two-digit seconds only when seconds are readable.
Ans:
12.03.33
